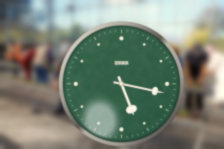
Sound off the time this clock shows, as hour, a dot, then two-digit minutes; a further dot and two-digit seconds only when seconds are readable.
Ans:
5.17
